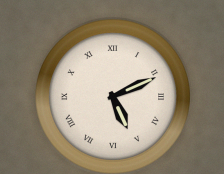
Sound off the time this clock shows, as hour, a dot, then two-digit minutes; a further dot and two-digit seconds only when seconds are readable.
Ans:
5.11
